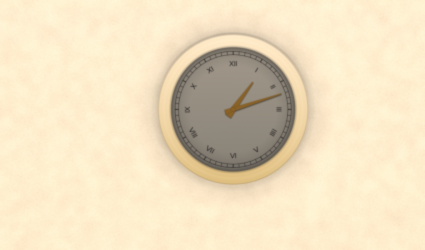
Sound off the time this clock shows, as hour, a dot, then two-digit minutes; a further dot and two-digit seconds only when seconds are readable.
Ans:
1.12
